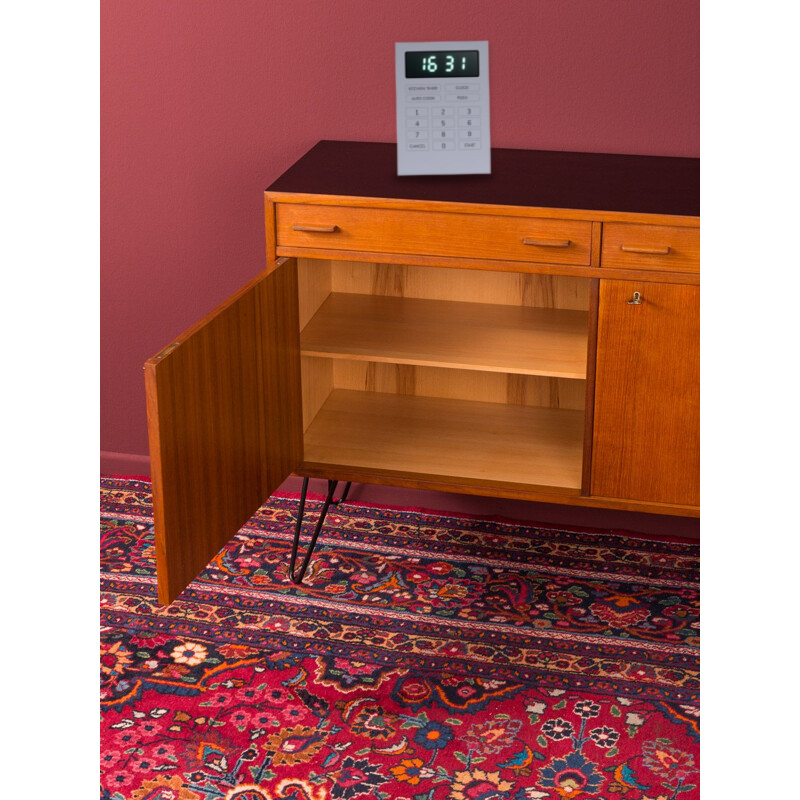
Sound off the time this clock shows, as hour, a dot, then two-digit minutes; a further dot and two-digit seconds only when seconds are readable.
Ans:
16.31
